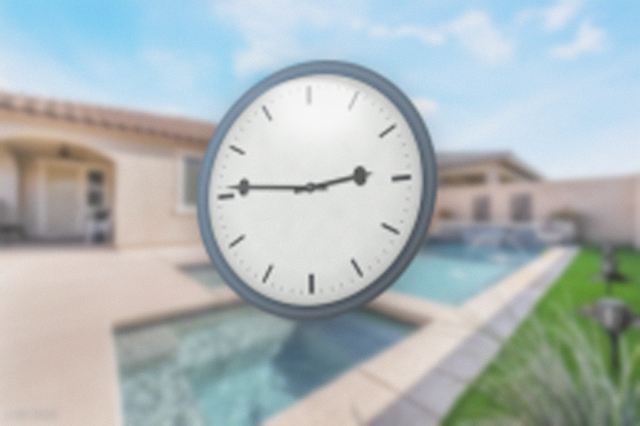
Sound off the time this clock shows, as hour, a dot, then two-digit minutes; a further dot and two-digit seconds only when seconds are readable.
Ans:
2.46
